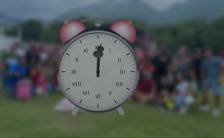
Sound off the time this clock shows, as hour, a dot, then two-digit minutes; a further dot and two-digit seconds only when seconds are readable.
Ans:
12.01
